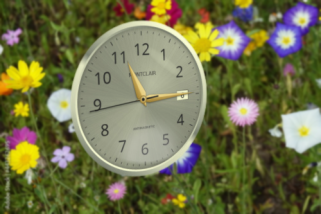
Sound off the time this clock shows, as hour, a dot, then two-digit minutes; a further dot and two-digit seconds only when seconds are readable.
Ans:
11.14.44
